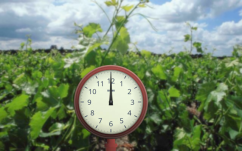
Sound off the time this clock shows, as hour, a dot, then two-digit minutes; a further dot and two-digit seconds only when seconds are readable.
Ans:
12.00
